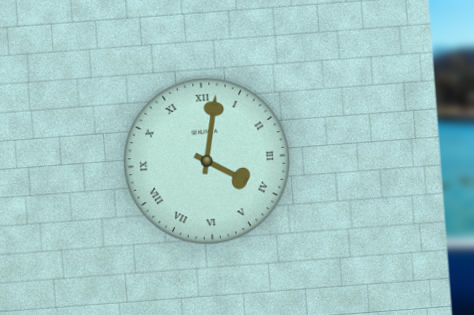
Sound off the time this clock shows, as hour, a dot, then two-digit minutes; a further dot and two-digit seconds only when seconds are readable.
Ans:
4.02
